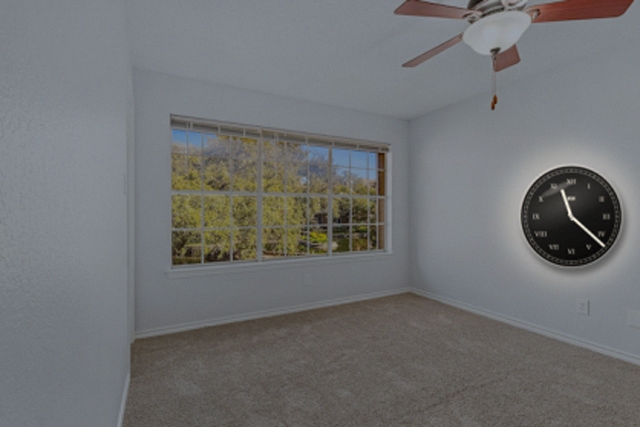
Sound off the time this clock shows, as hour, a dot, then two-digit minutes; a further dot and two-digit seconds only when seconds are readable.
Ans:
11.22
